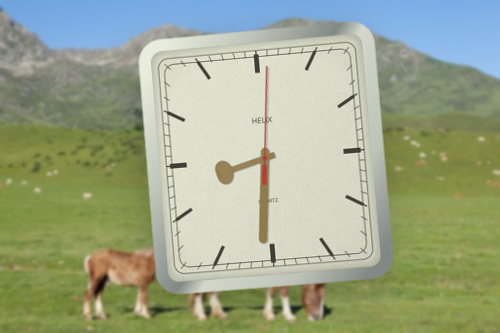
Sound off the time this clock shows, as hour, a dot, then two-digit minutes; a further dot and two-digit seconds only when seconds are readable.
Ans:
8.31.01
